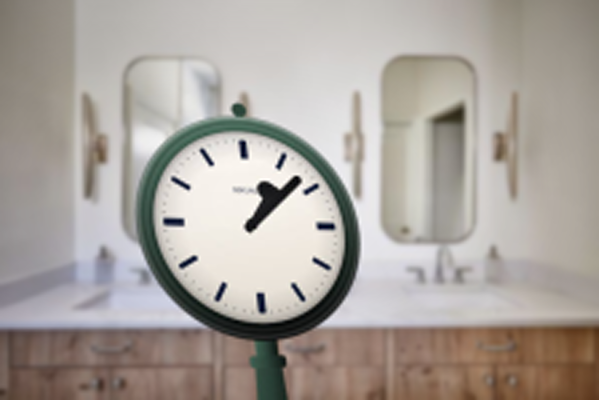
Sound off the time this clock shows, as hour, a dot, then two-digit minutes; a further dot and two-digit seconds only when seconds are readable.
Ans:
1.08
